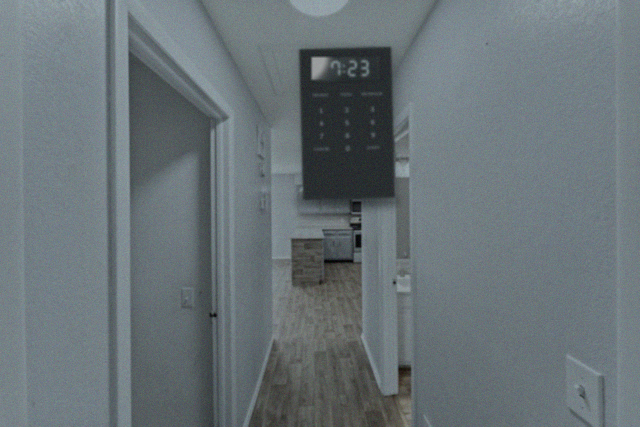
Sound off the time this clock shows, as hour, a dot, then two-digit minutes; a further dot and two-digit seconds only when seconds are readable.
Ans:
7.23
